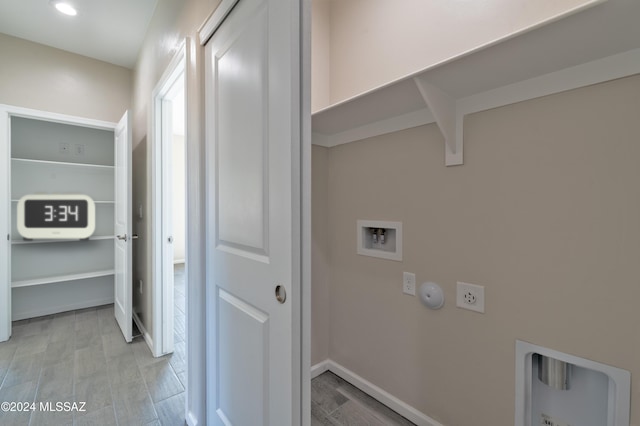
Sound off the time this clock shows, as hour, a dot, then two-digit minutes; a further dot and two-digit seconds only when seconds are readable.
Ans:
3.34
